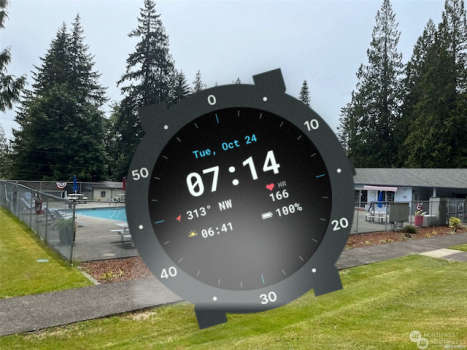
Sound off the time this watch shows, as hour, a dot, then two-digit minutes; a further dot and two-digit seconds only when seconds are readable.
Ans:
7.14
